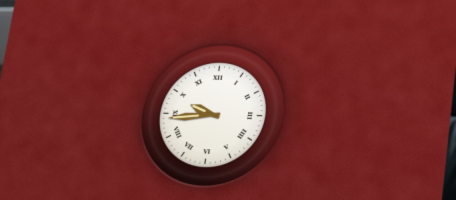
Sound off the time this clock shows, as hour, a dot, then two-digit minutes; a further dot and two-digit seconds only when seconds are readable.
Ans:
9.44
